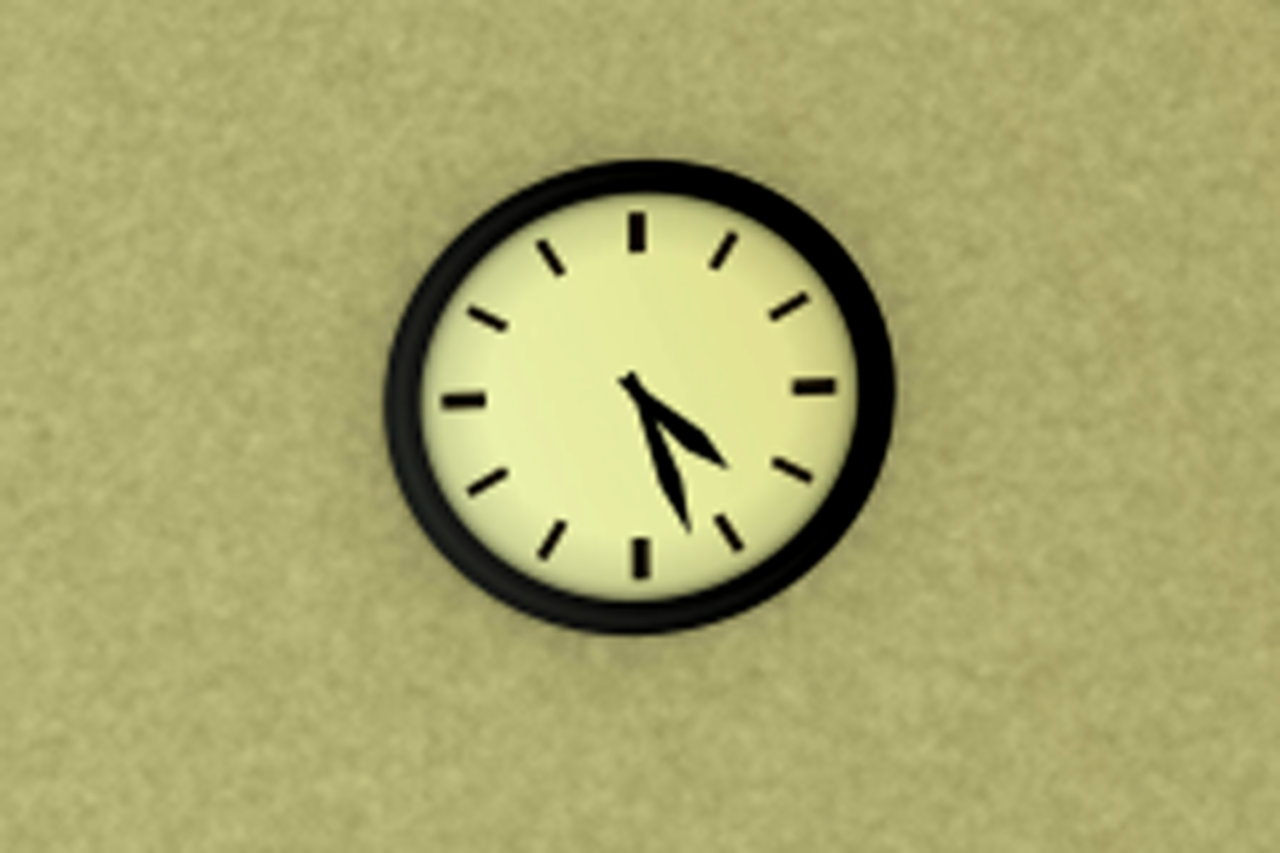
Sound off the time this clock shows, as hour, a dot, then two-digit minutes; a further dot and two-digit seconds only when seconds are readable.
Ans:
4.27
